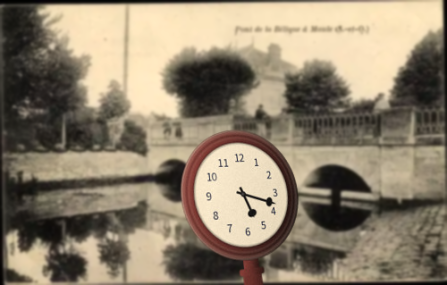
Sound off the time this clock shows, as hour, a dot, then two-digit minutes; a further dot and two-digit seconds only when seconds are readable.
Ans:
5.18
